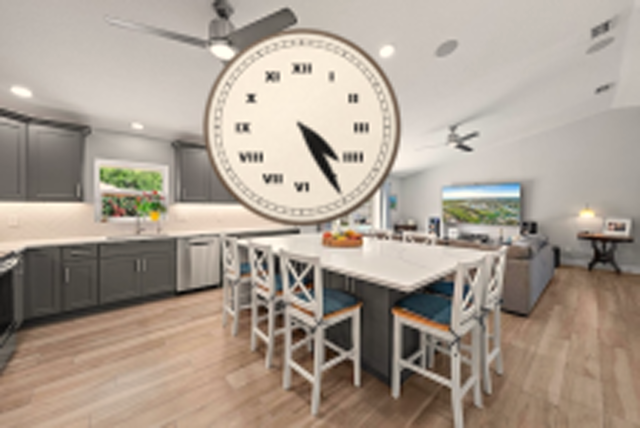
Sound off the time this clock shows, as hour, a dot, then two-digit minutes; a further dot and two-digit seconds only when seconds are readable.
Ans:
4.25
